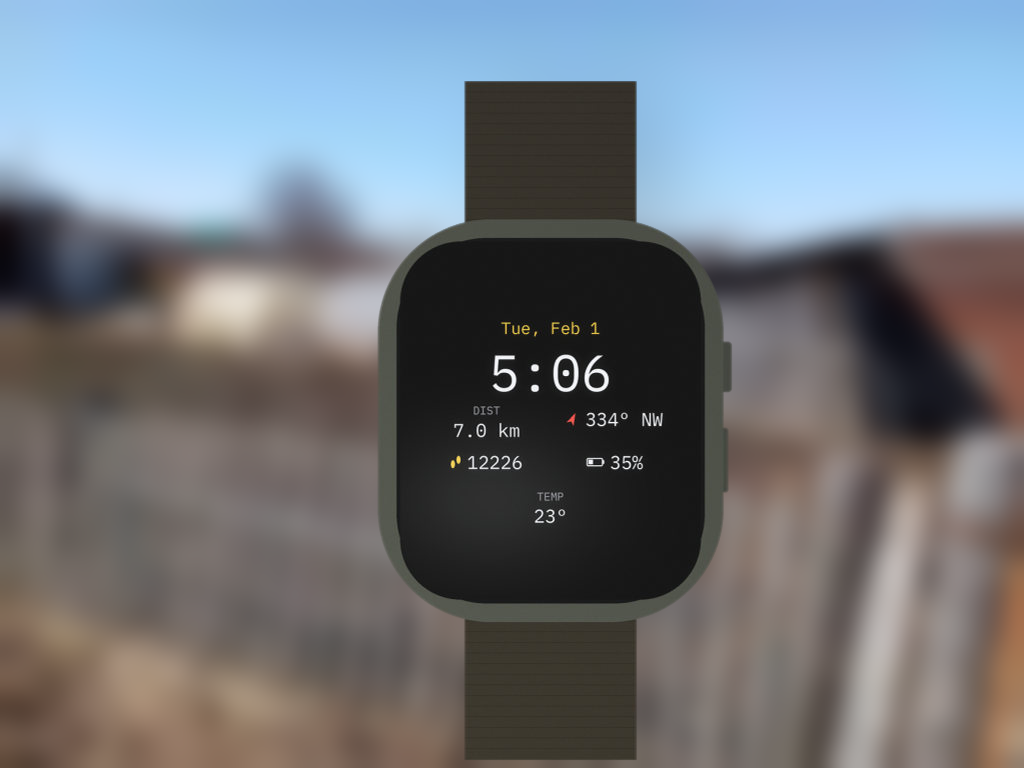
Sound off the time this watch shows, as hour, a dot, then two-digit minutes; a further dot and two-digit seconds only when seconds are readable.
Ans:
5.06
